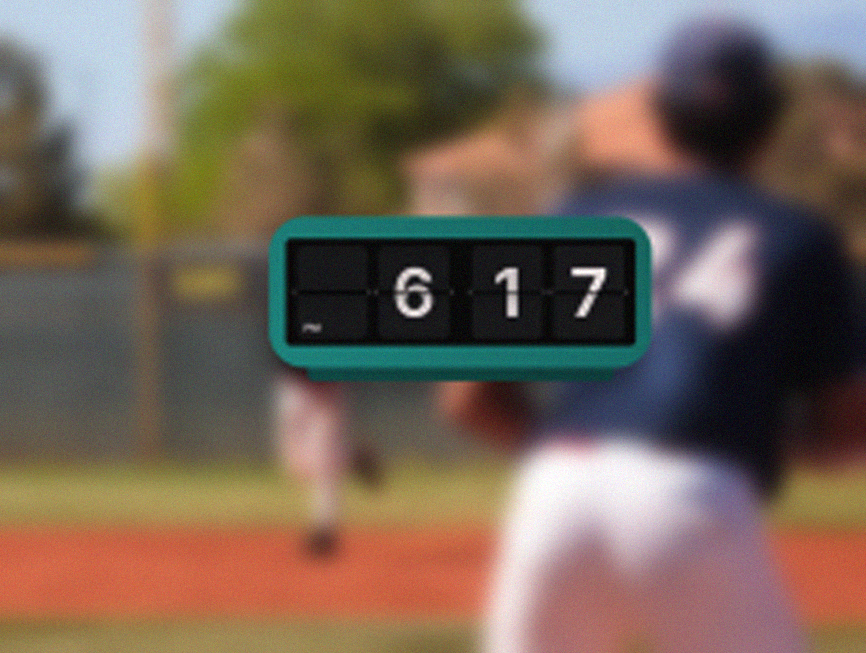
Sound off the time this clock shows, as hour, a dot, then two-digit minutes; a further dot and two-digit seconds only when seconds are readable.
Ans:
6.17
